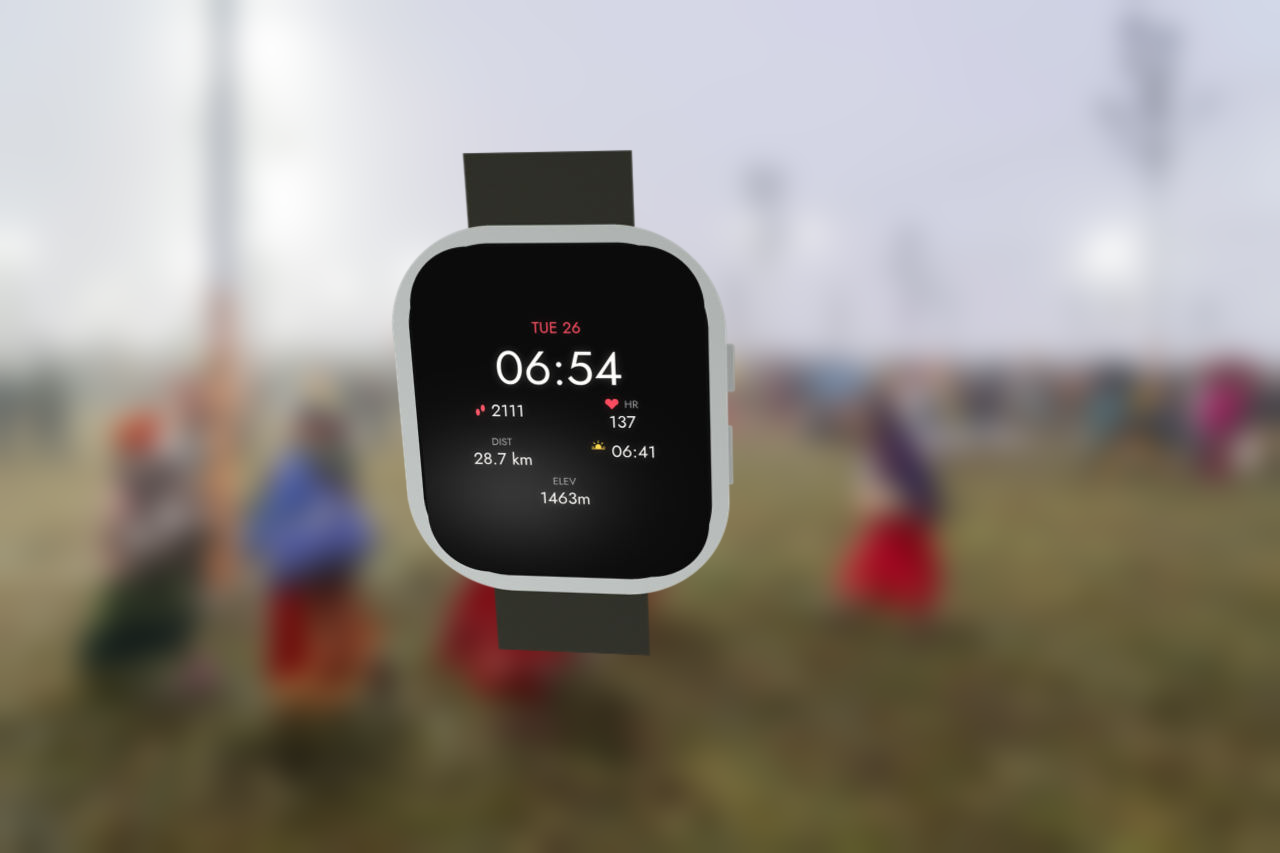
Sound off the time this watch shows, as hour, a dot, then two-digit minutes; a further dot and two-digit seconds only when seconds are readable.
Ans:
6.54
